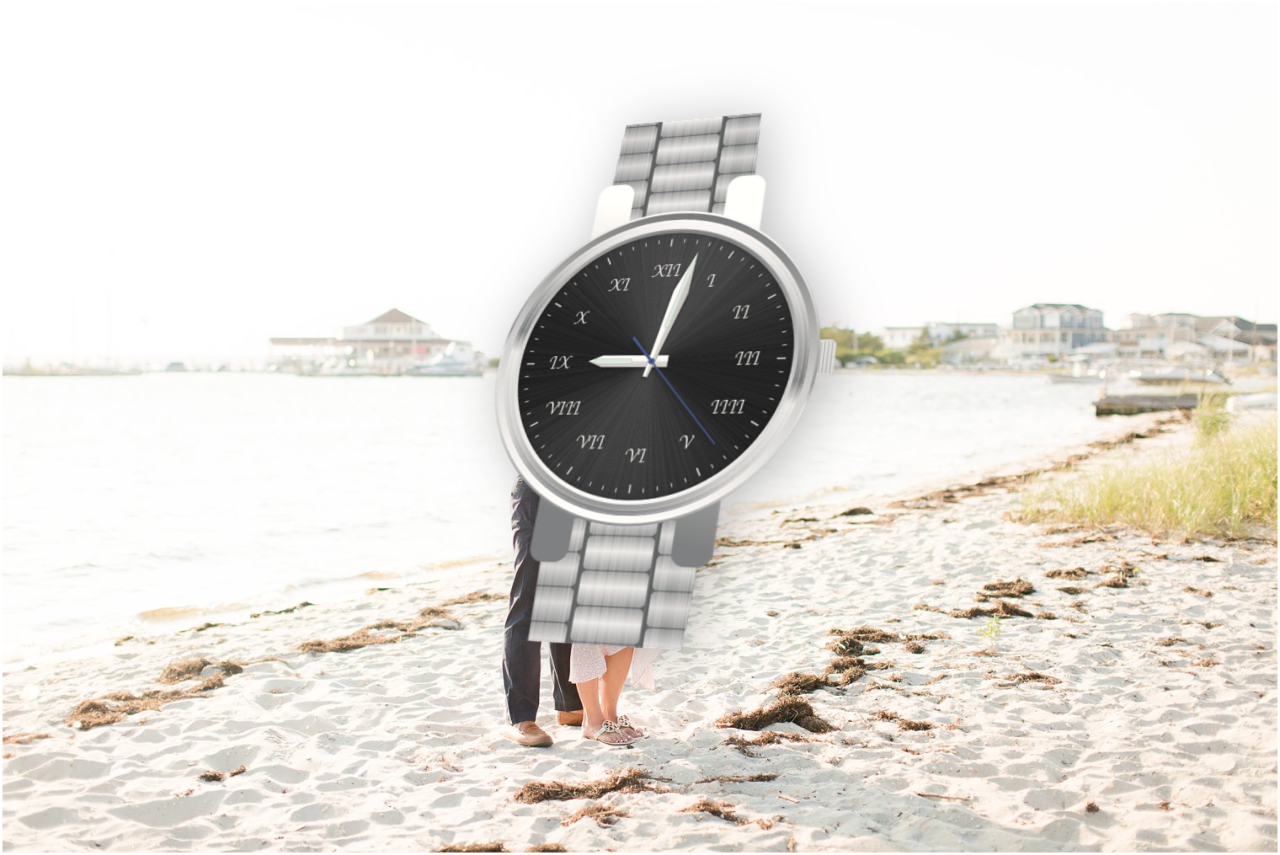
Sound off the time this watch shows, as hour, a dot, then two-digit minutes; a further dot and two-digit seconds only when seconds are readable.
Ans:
9.02.23
